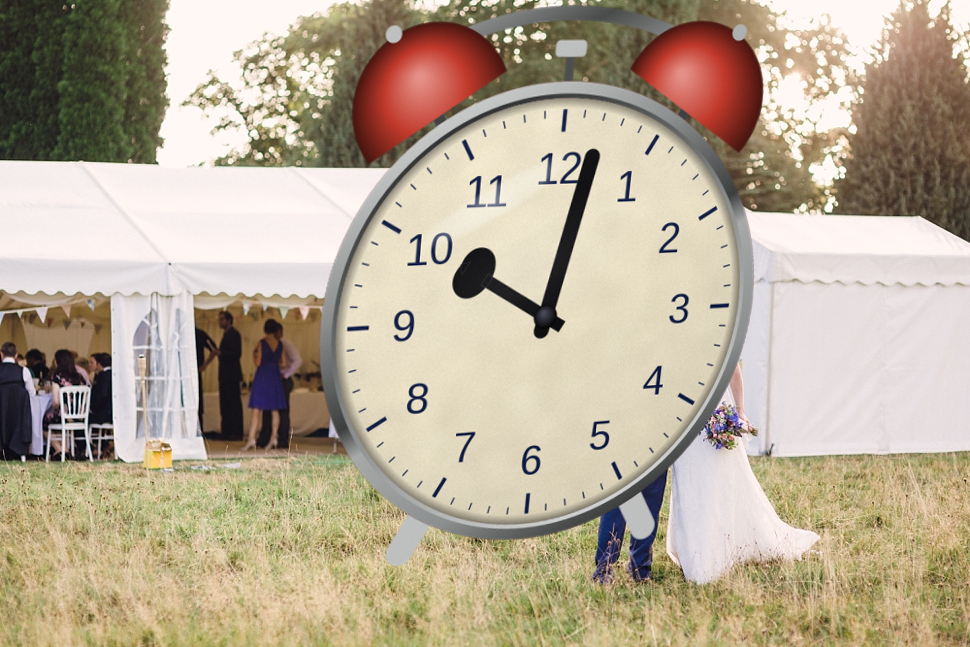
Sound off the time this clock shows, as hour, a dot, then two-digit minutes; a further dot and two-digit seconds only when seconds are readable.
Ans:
10.02
